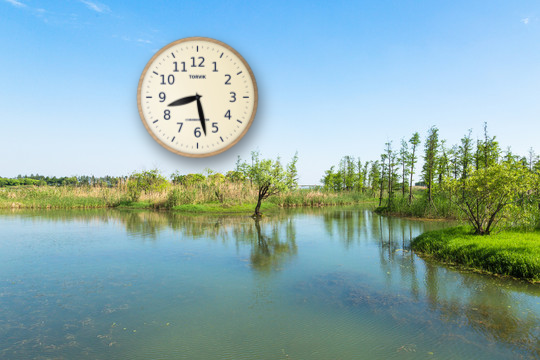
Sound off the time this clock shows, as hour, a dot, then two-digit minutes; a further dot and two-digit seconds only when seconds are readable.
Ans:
8.28
